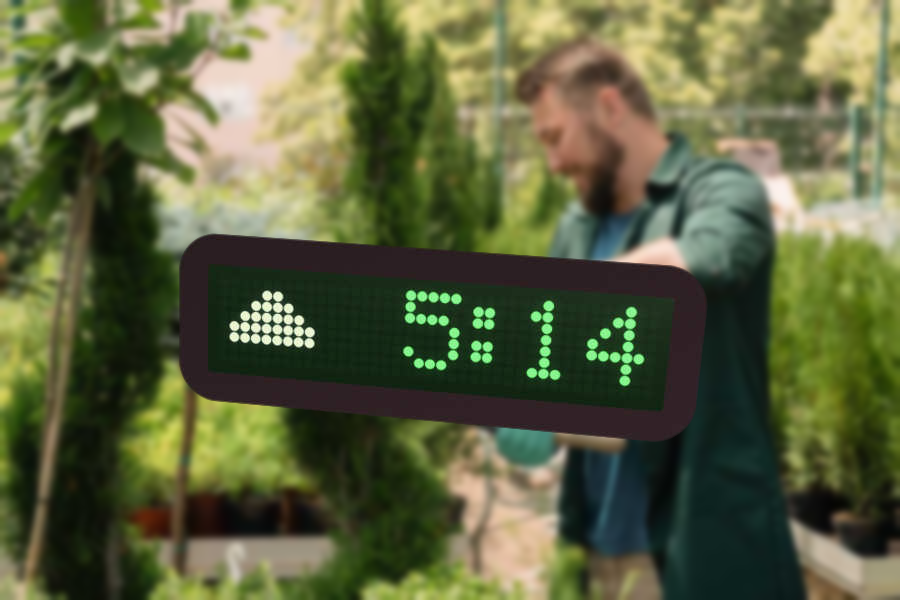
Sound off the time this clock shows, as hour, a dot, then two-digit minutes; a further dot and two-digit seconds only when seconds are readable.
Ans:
5.14
